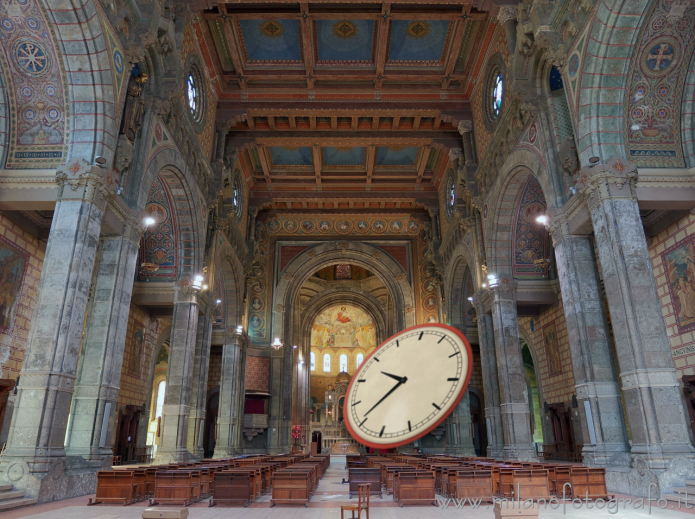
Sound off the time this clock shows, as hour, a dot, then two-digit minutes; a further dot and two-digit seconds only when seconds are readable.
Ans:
9.36
